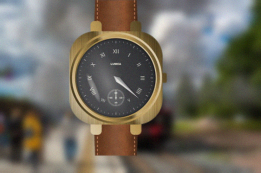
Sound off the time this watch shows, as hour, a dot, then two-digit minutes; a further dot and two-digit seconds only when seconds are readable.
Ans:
4.22
